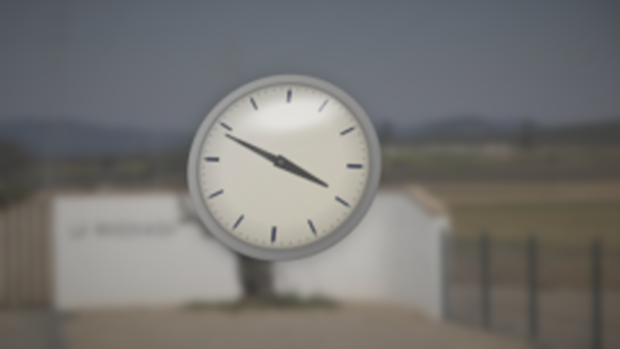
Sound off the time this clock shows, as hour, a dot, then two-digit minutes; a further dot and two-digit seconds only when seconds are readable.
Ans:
3.49
